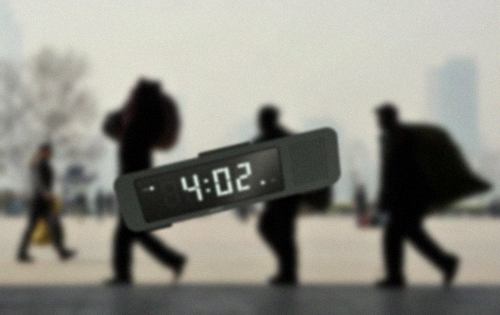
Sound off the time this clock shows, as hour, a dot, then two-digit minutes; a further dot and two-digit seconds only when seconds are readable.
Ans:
4.02
